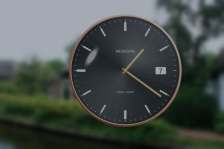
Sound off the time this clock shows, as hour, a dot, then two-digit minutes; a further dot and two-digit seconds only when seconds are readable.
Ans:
1.21
